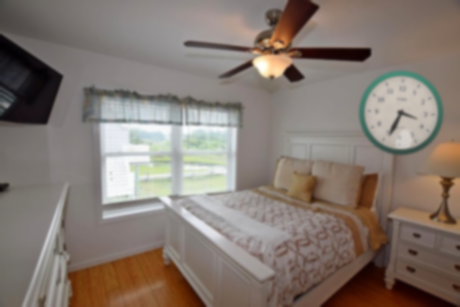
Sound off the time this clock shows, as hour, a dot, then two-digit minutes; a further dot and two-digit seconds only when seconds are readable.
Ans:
3.34
